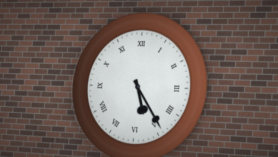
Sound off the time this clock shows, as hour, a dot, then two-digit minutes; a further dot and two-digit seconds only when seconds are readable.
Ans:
5.24
